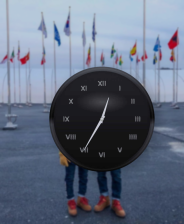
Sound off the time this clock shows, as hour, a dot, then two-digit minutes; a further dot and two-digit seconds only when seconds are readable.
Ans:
12.35
